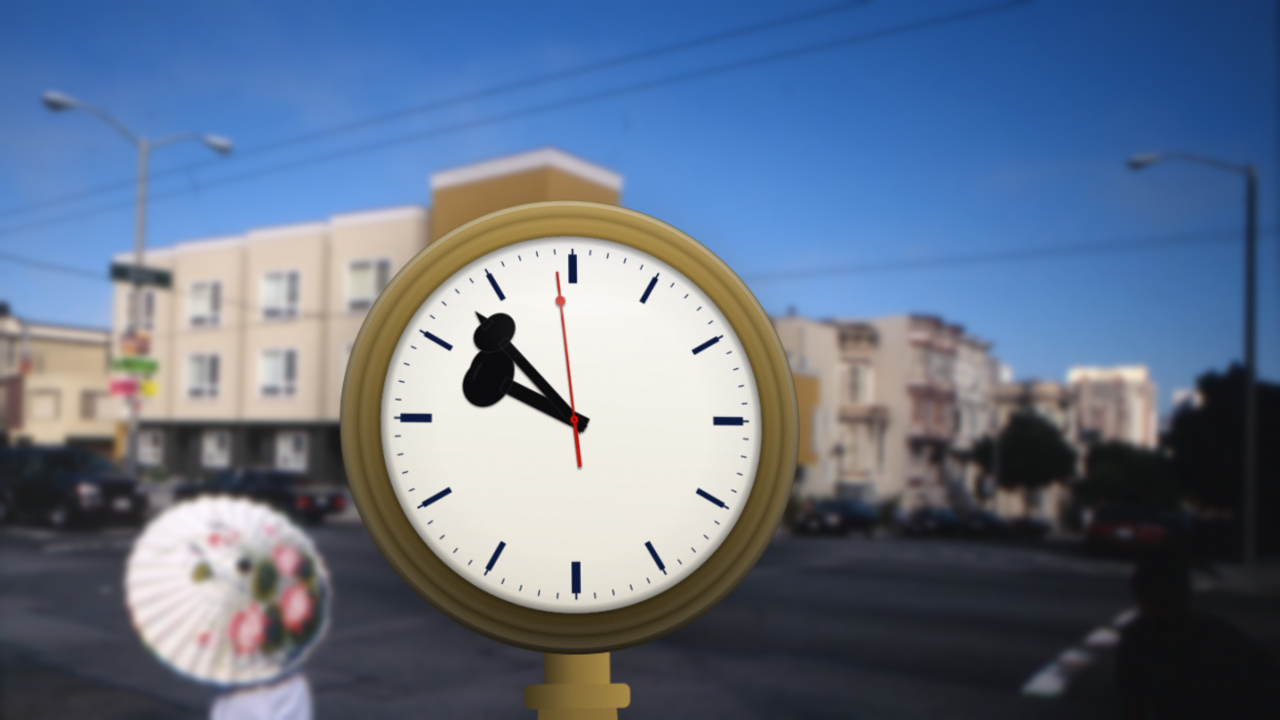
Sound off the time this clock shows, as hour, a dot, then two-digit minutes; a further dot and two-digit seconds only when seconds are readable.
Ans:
9.52.59
